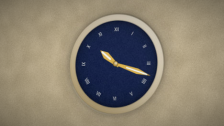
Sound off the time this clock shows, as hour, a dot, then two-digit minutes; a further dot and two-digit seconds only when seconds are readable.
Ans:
10.18
